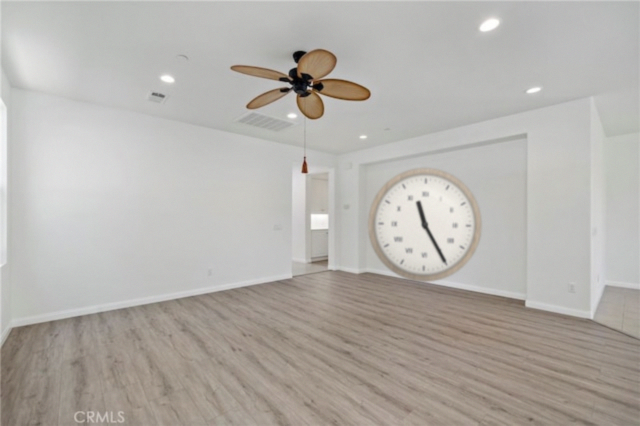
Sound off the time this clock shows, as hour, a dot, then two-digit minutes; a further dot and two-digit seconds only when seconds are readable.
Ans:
11.25
